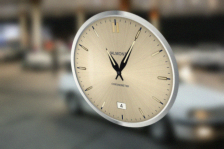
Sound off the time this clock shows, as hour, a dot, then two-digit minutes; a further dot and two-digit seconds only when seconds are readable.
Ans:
11.05
